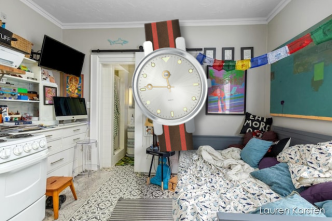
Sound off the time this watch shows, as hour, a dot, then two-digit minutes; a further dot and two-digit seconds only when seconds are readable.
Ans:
11.46
